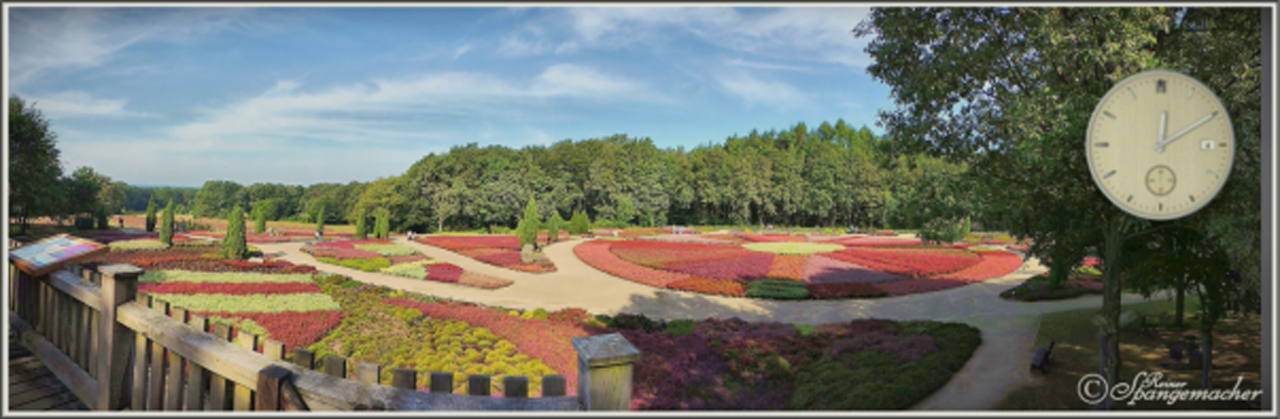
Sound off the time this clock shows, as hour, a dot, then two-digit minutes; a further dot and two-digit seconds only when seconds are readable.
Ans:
12.10
